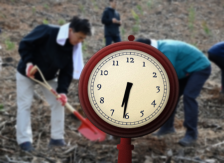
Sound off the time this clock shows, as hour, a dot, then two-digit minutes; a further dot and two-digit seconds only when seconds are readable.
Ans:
6.31
